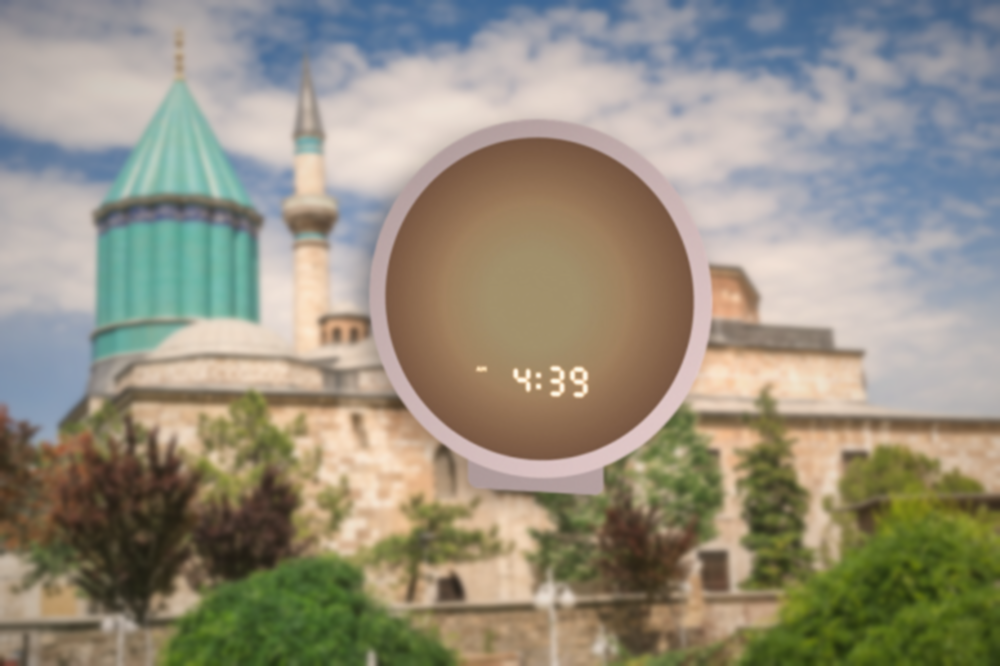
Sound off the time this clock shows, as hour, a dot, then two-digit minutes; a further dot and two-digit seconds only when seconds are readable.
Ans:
4.39
